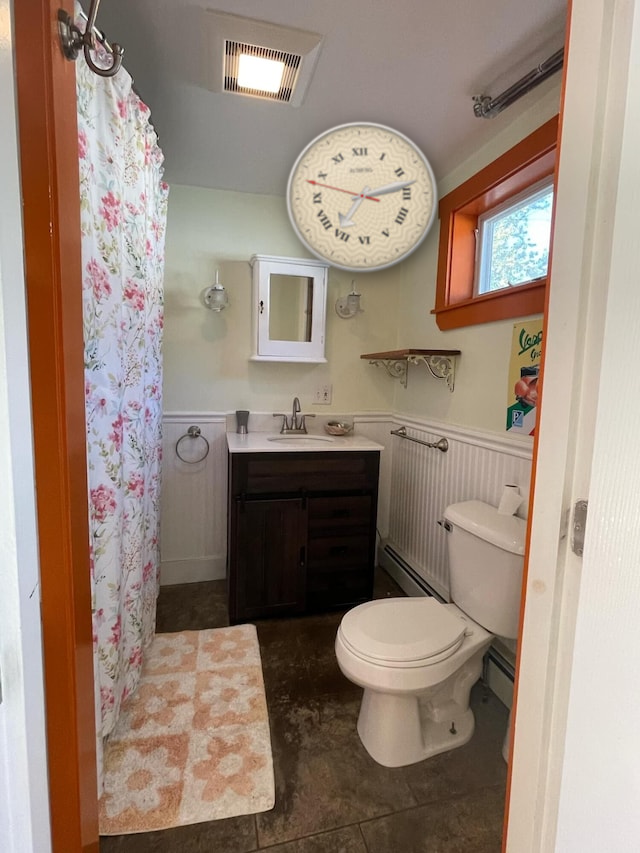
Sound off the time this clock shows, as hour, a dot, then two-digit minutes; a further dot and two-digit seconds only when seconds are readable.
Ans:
7.12.48
